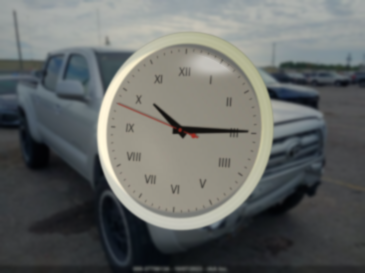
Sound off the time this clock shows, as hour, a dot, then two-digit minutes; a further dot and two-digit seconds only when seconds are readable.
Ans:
10.14.48
